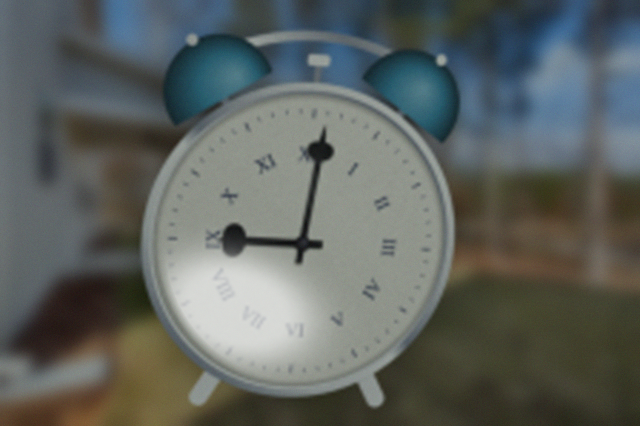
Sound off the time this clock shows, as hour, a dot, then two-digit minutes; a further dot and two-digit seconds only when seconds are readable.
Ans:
9.01
